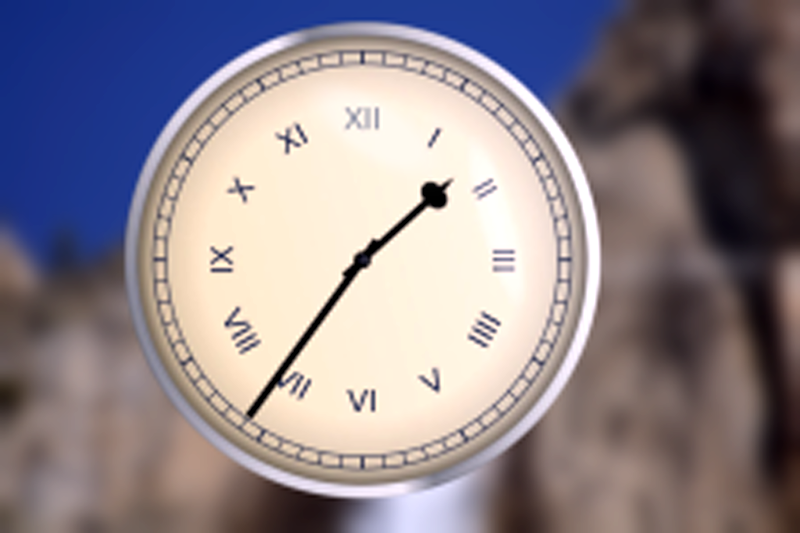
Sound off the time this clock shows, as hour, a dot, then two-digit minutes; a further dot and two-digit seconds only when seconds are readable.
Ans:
1.36
